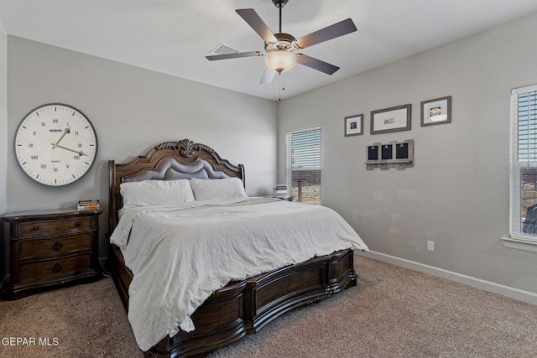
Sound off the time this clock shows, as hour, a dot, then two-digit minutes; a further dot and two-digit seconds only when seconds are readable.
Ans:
1.18
